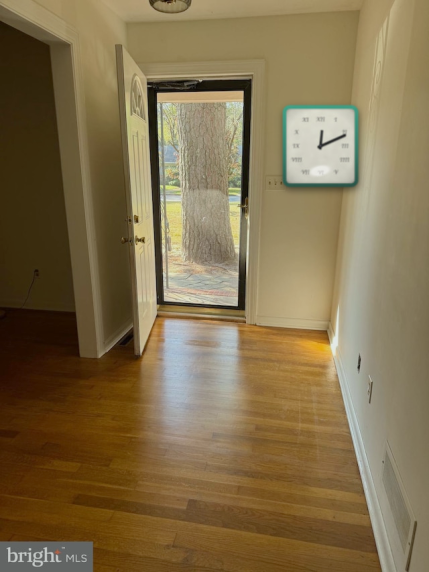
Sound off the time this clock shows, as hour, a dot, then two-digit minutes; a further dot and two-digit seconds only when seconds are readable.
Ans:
12.11
